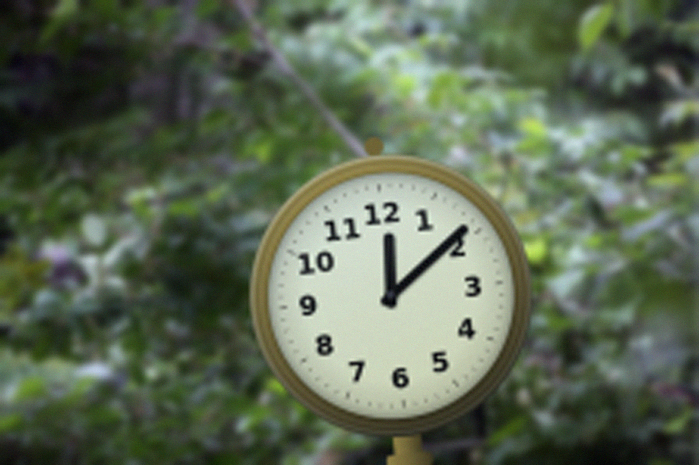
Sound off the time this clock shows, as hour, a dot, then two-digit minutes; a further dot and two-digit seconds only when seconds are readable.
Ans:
12.09
